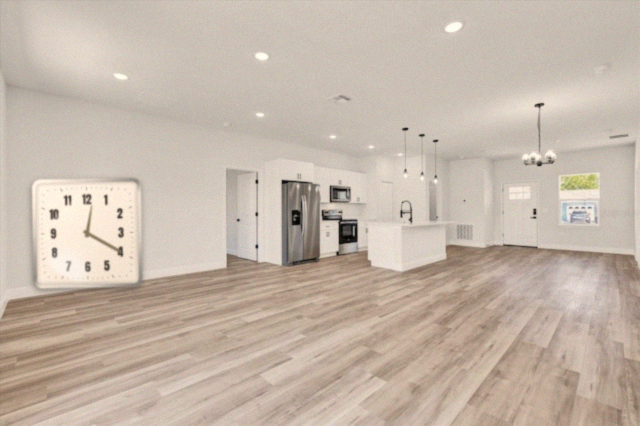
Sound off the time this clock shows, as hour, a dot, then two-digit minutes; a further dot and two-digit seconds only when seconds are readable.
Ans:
12.20
